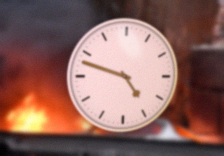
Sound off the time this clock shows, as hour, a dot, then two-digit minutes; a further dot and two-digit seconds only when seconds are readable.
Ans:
4.48
